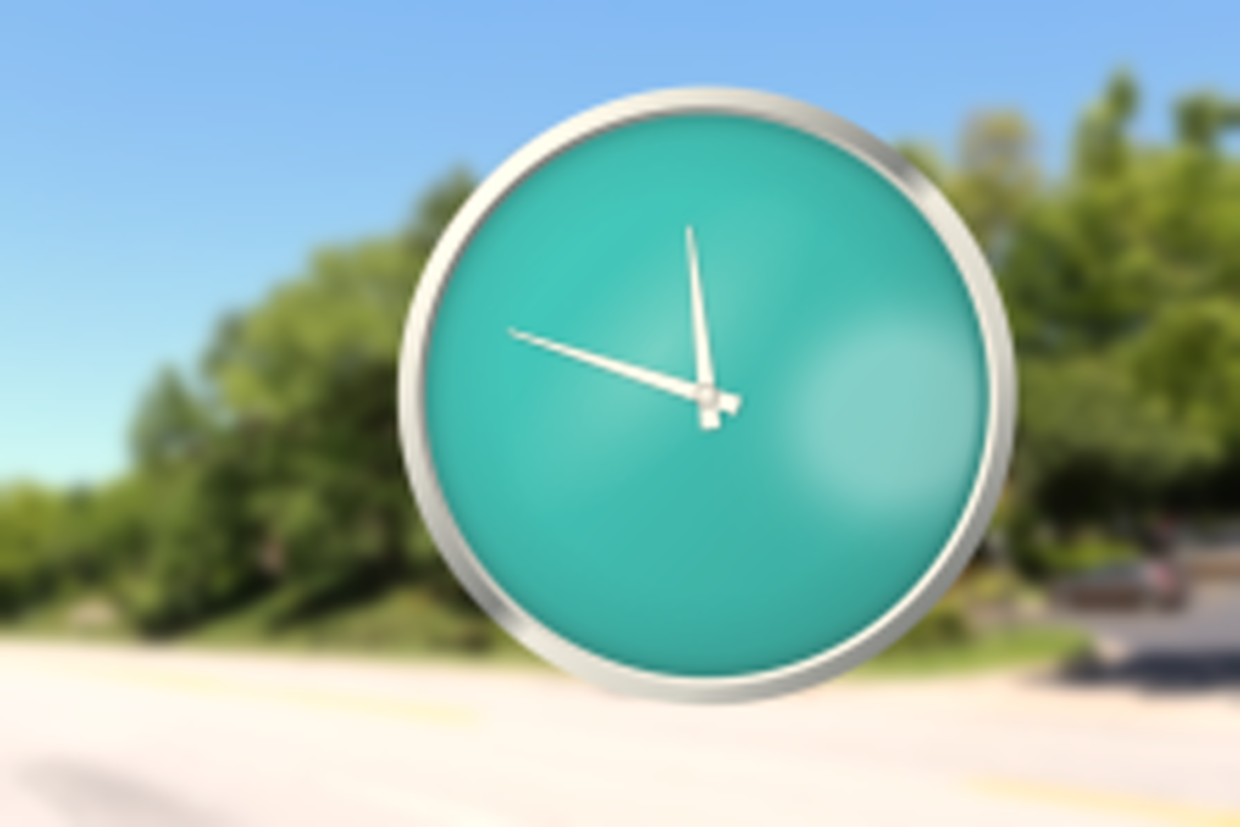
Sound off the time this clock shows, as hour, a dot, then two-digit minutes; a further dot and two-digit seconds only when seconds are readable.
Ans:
11.48
